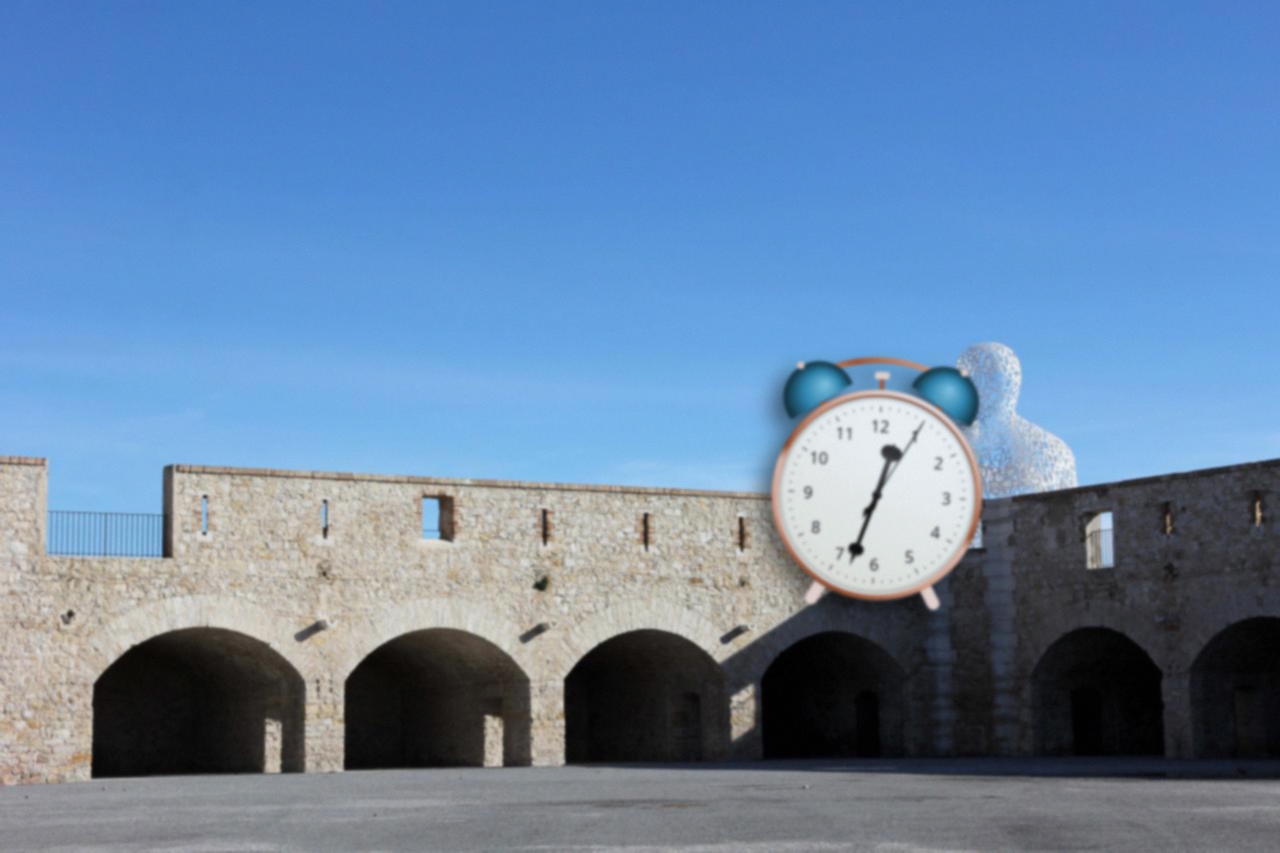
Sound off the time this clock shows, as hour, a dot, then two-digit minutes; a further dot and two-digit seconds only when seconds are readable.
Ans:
12.33.05
